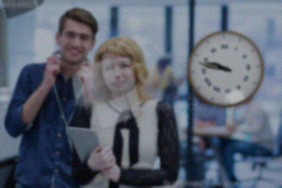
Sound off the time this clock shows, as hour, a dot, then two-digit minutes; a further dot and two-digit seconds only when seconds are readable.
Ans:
9.48
